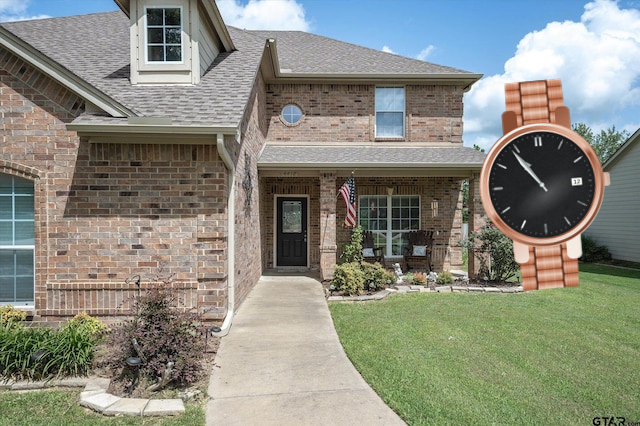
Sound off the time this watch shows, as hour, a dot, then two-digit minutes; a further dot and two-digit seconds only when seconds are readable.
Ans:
10.54
